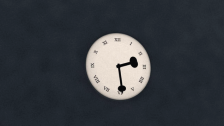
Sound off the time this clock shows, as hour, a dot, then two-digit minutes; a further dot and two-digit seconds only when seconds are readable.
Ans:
2.29
